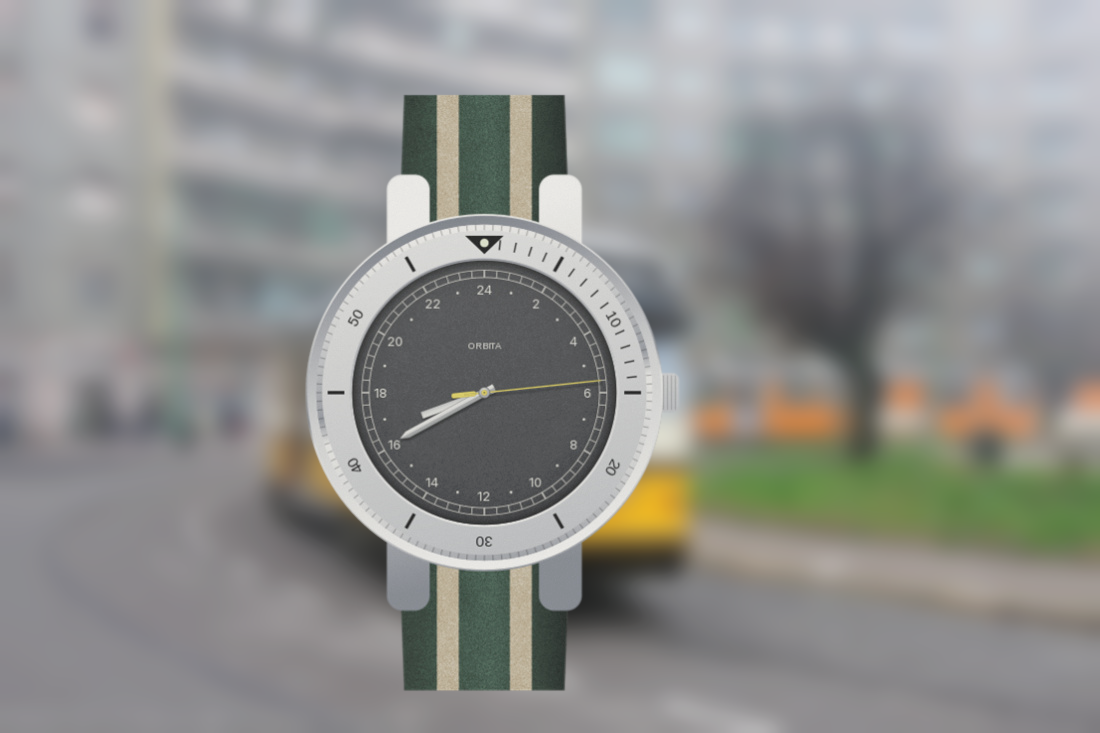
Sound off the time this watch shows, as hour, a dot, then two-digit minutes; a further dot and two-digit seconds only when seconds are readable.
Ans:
16.40.14
